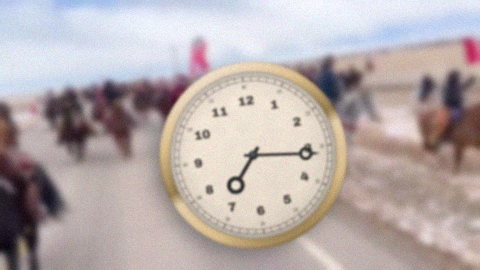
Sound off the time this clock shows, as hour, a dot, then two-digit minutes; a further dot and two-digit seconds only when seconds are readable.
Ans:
7.16
